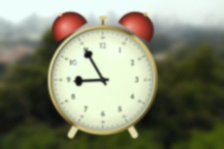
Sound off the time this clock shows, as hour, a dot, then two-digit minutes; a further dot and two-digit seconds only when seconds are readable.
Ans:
8.55
